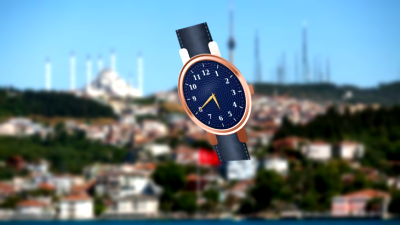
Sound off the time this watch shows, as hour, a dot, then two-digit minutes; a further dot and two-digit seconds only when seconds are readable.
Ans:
5.40
